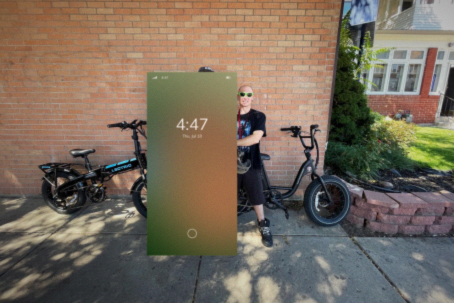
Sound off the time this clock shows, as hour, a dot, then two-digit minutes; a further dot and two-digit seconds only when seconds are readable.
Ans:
4.47
